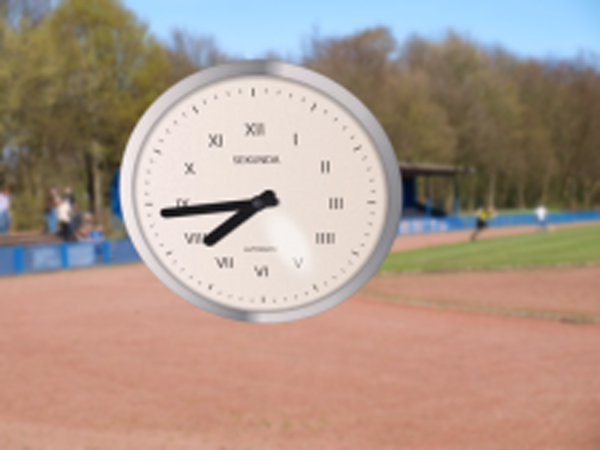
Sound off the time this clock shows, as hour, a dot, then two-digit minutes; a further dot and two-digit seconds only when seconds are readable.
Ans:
7.44
